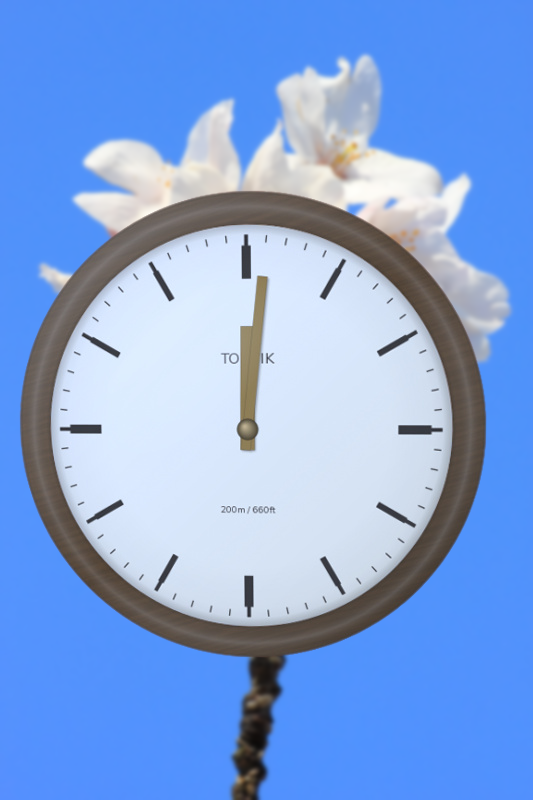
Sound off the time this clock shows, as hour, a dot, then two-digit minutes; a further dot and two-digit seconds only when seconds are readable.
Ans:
12.01
